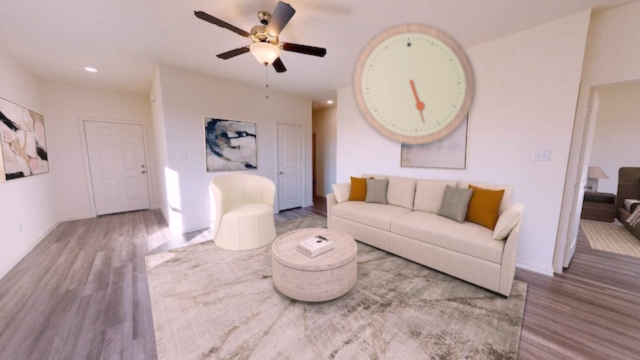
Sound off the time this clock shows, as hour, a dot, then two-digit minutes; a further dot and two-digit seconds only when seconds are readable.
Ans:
5.28
